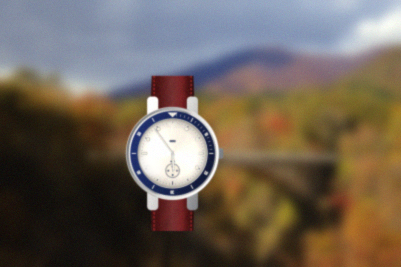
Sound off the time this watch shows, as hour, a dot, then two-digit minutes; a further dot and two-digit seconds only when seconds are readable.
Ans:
5.54
